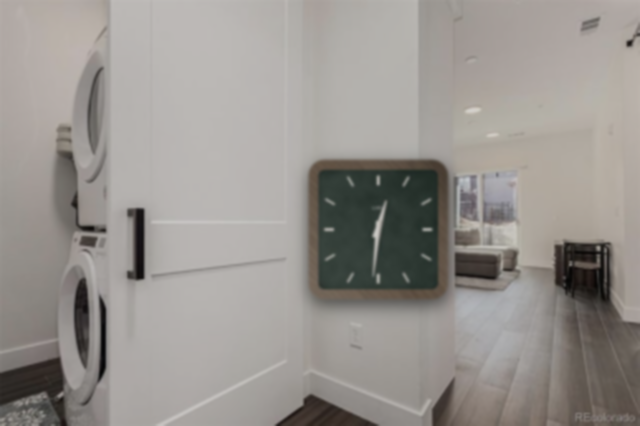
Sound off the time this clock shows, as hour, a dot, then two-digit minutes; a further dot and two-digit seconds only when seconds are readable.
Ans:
12.31
